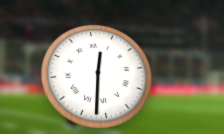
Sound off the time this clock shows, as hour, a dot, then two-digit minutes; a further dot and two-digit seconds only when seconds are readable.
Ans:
12.32
